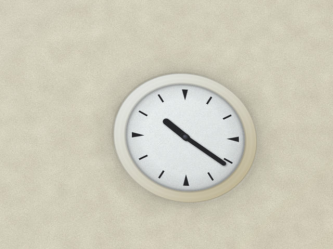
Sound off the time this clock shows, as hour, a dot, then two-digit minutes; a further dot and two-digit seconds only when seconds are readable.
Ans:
10.21
